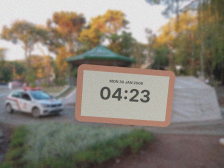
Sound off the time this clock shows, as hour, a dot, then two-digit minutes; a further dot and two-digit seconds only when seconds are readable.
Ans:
4.23
